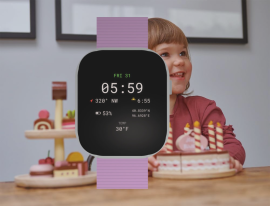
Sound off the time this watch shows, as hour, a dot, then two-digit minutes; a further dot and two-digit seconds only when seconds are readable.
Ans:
5.59
